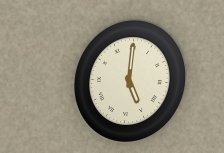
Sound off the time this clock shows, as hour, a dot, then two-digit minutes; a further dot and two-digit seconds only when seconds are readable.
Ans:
5.00
